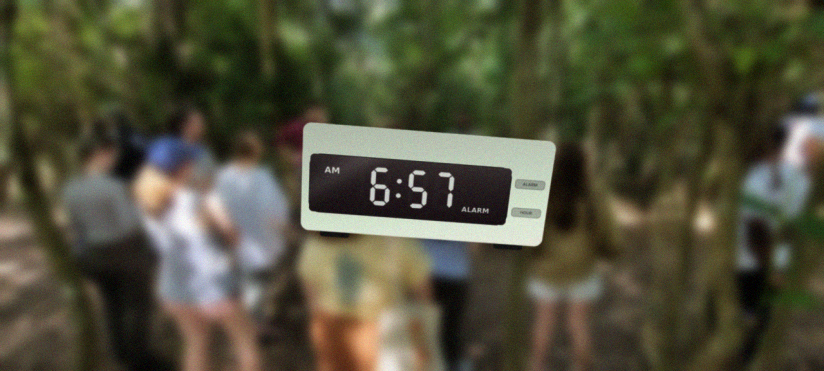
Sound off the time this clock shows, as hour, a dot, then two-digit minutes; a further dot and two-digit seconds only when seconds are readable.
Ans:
6.57
